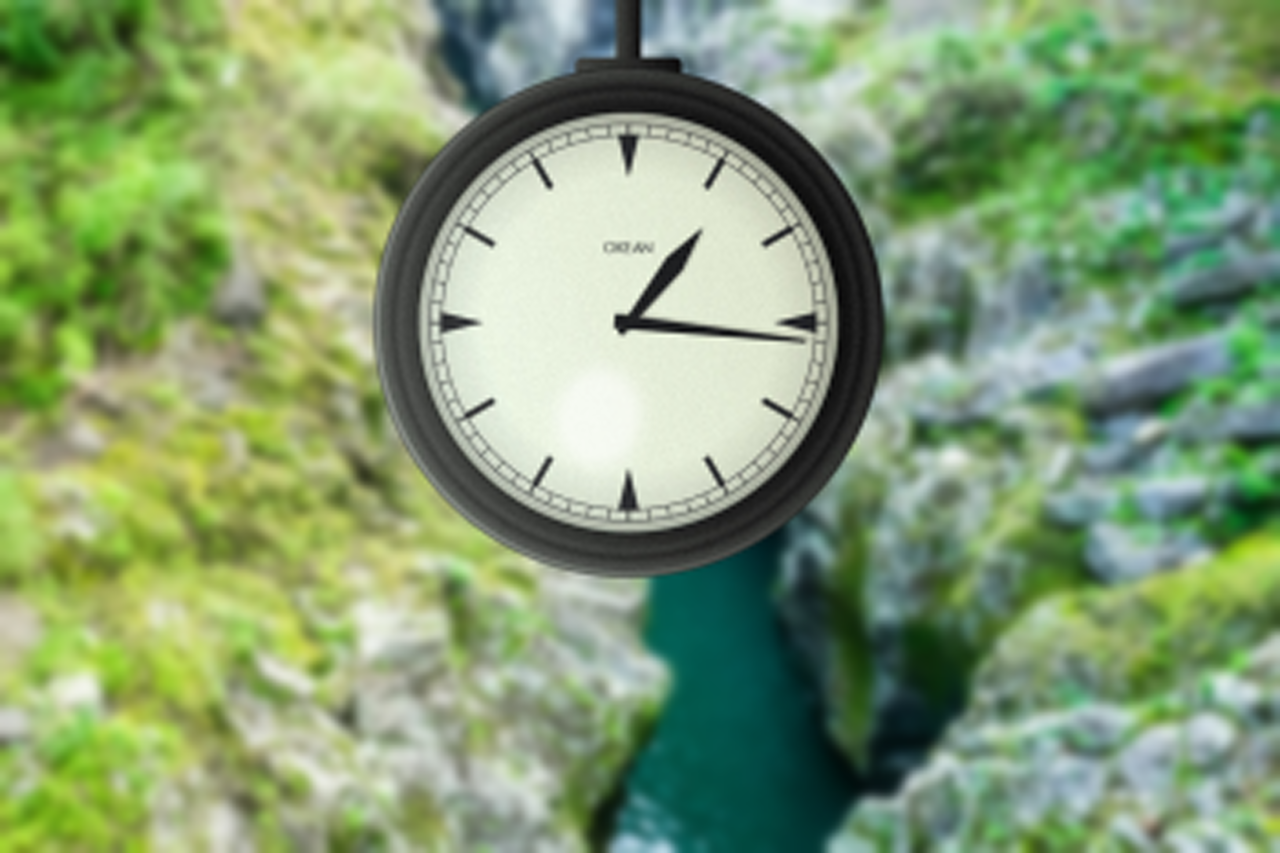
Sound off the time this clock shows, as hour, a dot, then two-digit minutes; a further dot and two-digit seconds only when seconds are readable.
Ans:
1.16
